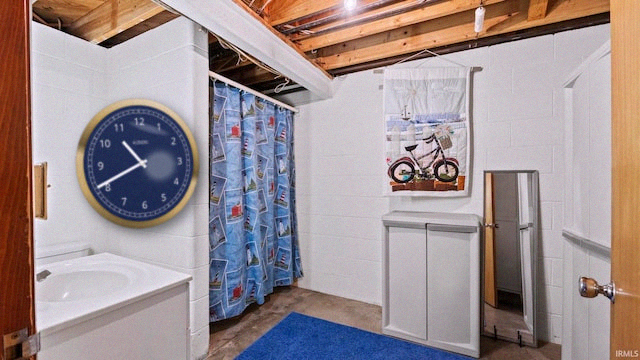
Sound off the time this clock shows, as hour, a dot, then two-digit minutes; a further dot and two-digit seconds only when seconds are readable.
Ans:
10.41
